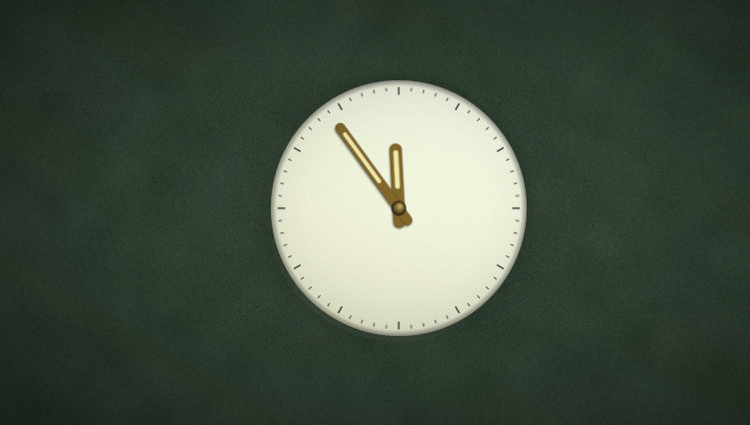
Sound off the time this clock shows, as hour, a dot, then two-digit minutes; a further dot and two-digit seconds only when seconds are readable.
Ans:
11.54
